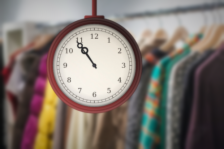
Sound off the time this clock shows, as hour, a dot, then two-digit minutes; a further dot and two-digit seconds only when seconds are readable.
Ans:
10.54
